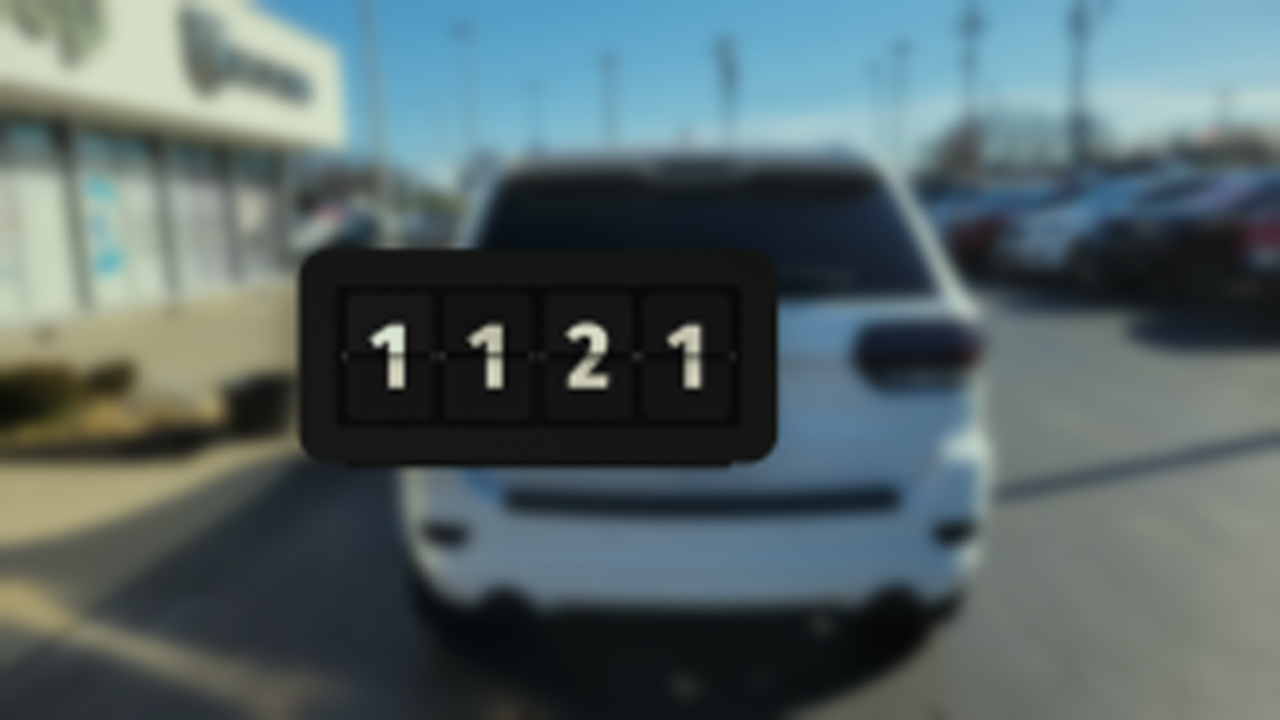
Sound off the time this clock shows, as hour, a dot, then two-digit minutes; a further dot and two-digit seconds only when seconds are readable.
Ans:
11.21
